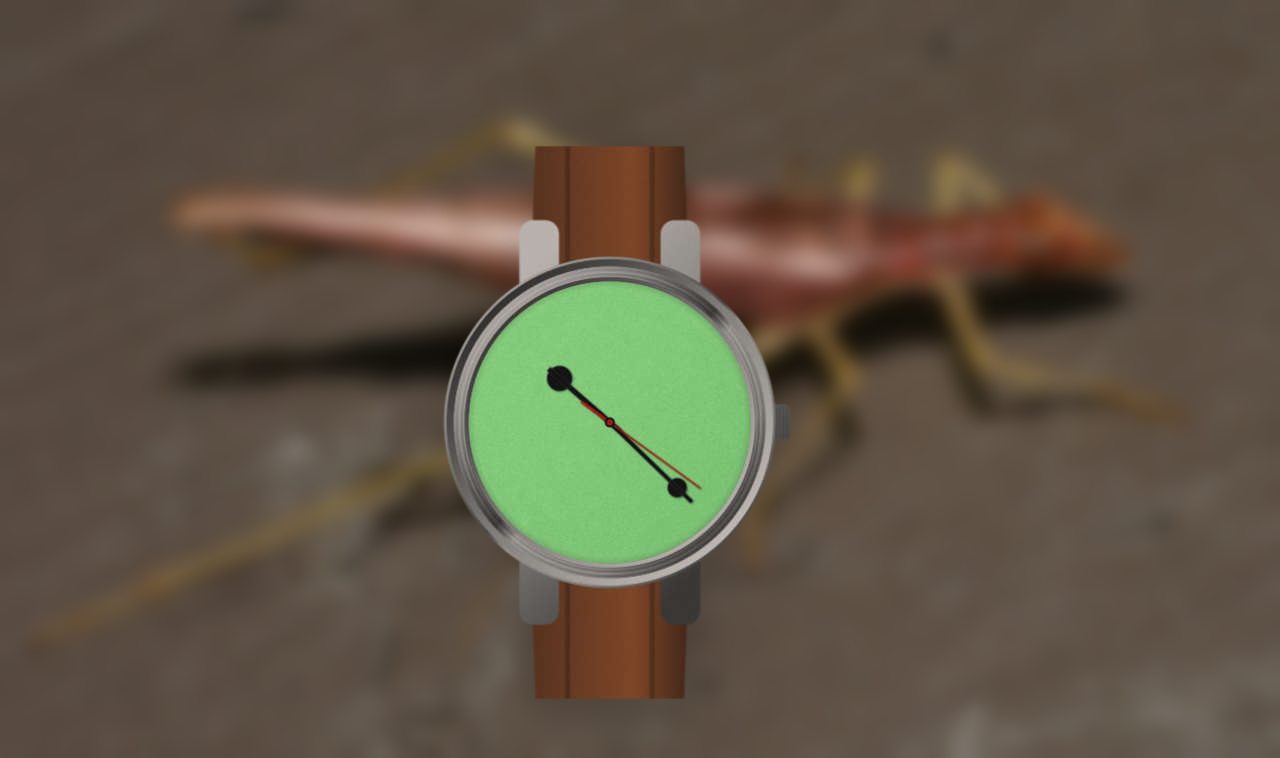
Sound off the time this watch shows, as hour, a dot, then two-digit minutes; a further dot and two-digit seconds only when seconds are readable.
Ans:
10.22.21
